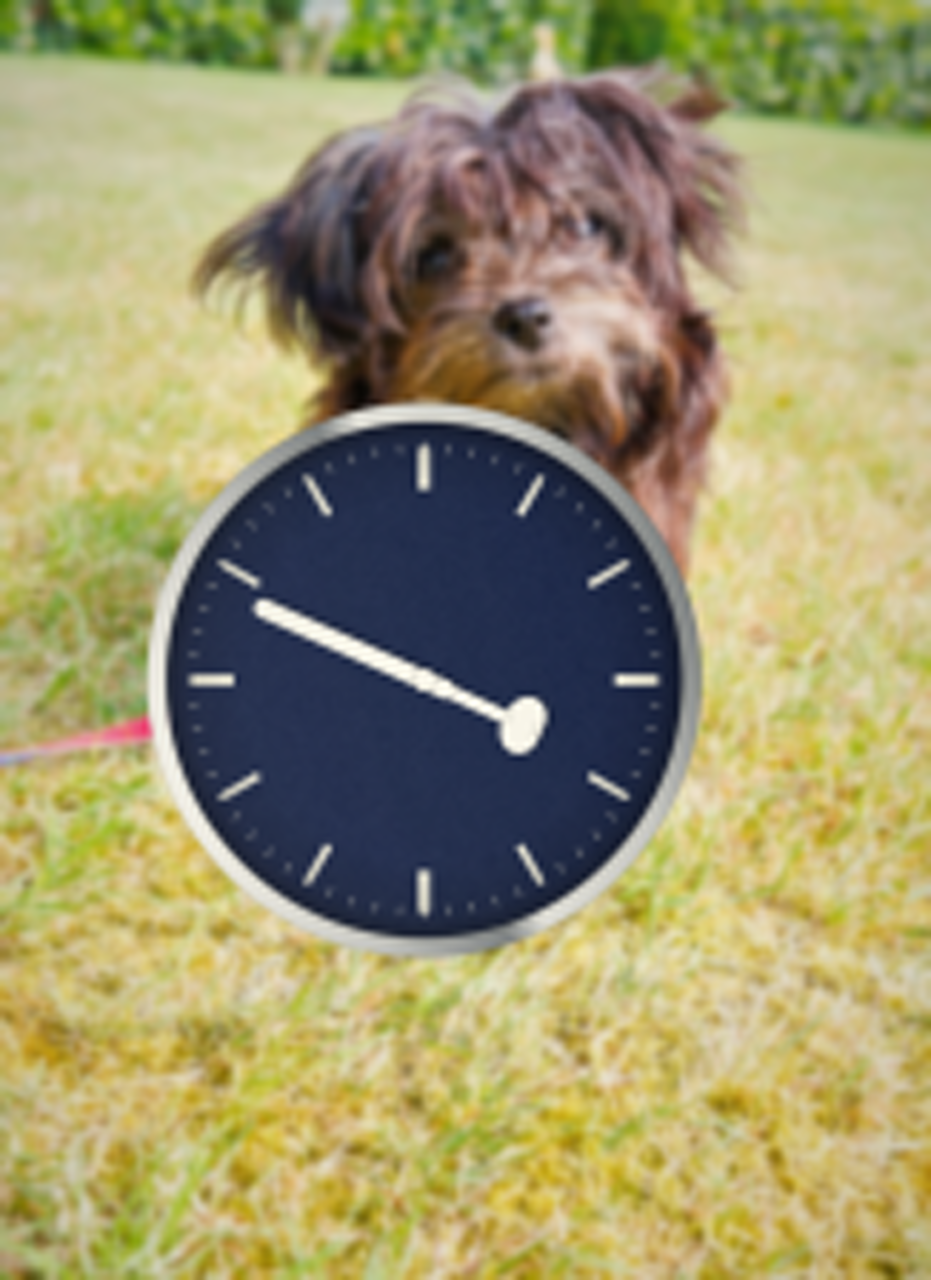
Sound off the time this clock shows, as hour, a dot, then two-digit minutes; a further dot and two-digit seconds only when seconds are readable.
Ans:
3.49
